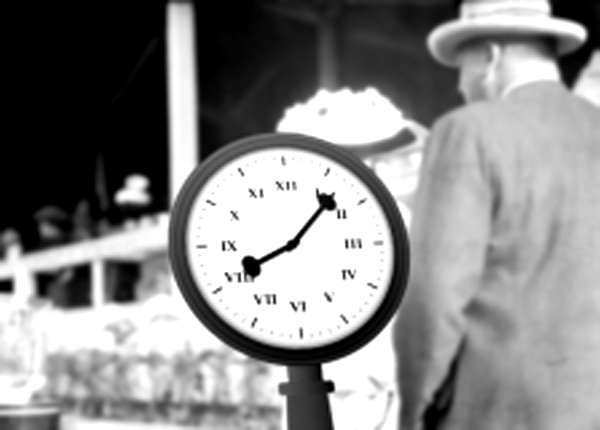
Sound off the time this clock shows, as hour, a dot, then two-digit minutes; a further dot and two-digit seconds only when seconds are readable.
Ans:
8.07
